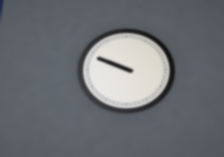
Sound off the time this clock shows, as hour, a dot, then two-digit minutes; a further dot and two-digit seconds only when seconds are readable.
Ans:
9.49
